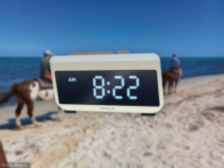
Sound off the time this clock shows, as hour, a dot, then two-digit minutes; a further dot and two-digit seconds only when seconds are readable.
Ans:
8.22
